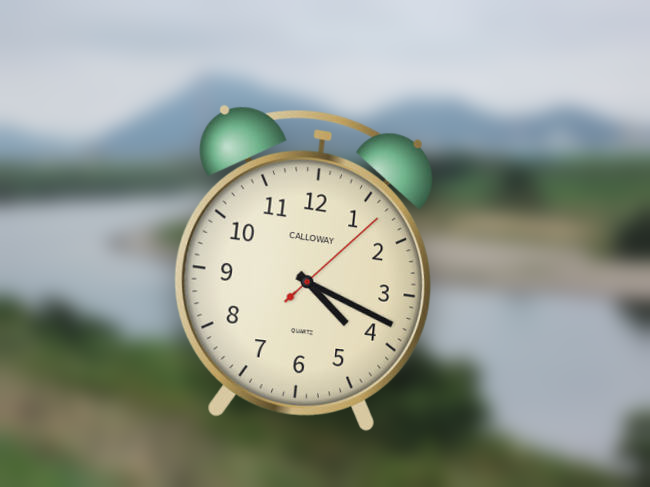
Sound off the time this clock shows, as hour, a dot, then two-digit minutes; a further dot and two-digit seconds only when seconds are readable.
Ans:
4.18.07
